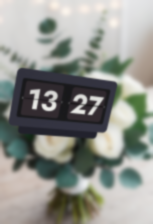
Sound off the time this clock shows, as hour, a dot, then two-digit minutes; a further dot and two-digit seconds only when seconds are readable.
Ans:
13.27
